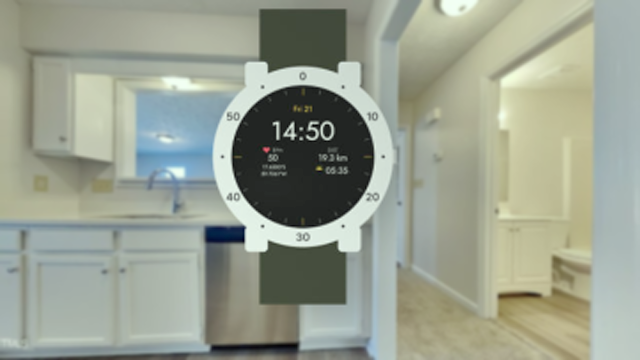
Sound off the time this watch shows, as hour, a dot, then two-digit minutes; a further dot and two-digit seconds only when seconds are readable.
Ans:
14.50
